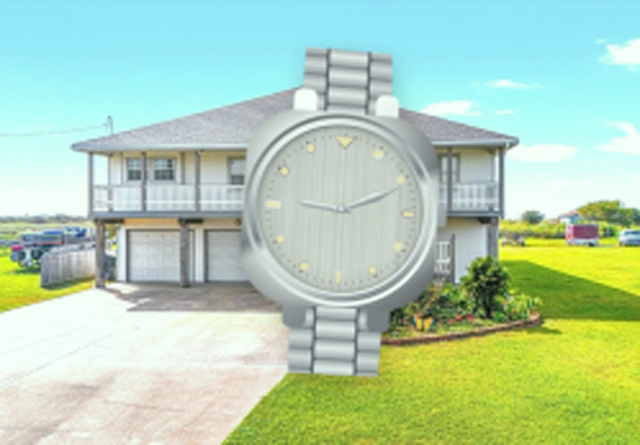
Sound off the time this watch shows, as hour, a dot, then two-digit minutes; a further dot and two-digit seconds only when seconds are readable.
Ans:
9.11
